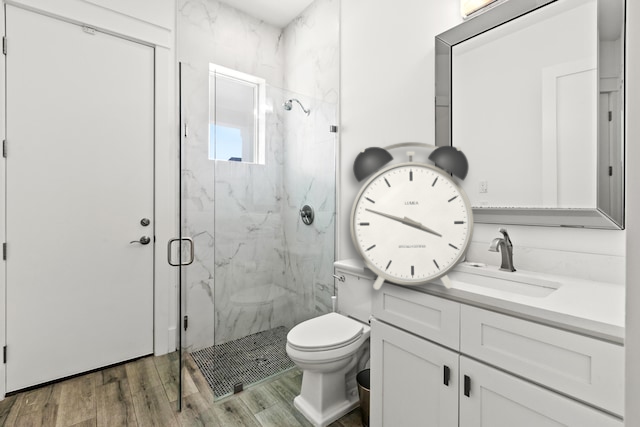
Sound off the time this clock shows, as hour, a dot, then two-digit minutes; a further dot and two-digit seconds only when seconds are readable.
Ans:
3.48
